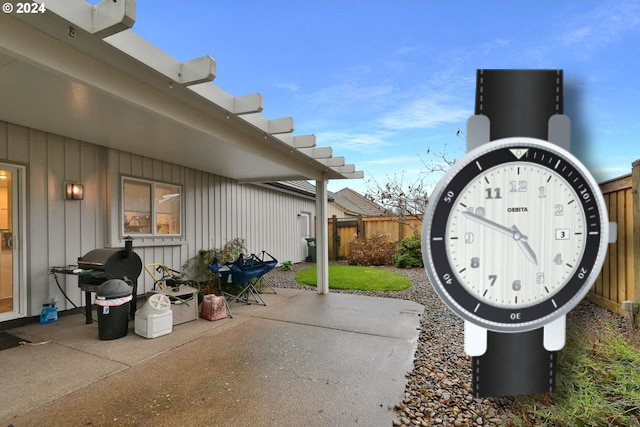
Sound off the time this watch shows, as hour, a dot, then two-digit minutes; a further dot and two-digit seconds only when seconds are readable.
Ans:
4.49
